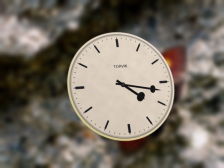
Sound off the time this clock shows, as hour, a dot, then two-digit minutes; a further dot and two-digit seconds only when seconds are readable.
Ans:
4.17
